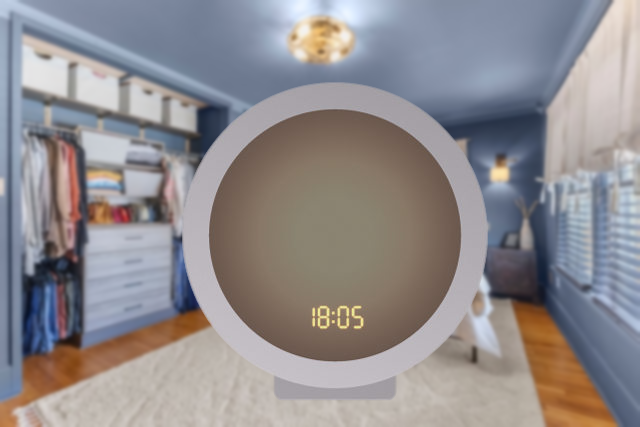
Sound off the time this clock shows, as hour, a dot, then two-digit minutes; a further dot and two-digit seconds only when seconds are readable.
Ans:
18.05
